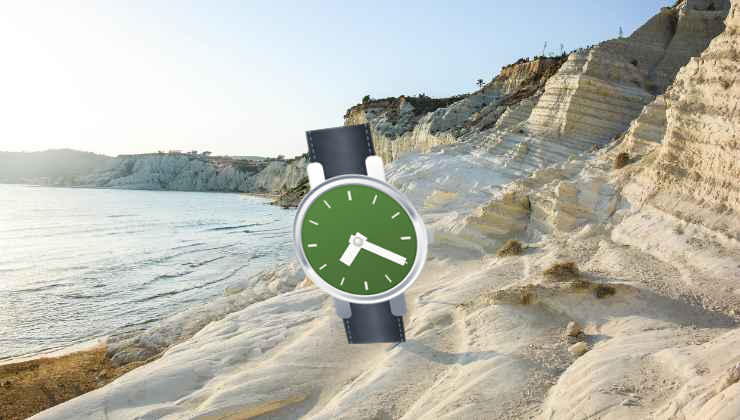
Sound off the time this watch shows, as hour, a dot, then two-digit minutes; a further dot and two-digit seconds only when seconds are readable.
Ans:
7.20
